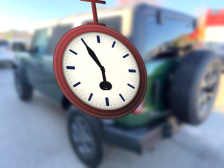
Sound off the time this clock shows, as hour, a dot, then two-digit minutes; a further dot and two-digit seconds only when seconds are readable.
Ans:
5.55
